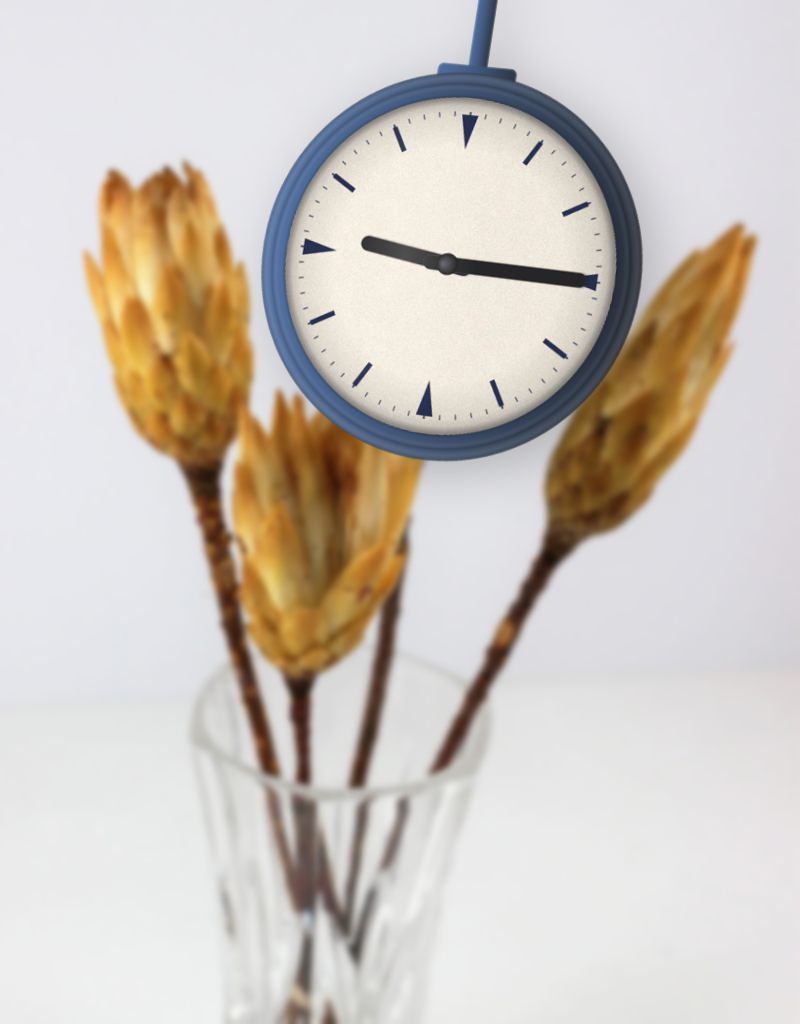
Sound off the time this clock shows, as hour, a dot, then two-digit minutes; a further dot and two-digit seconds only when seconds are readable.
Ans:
9.15
